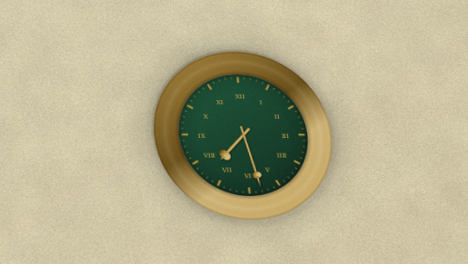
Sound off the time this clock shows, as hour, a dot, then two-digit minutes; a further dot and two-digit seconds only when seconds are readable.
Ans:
7.28
